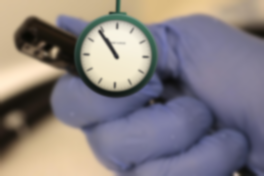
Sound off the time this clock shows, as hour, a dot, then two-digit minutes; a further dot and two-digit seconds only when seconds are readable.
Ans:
10.54
